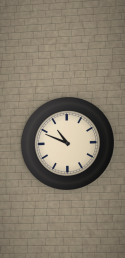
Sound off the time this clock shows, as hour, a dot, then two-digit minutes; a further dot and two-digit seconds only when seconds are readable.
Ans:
10.49
